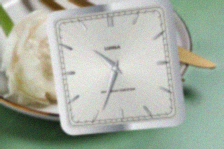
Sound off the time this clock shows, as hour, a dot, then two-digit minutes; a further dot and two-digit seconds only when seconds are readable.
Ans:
10.34
